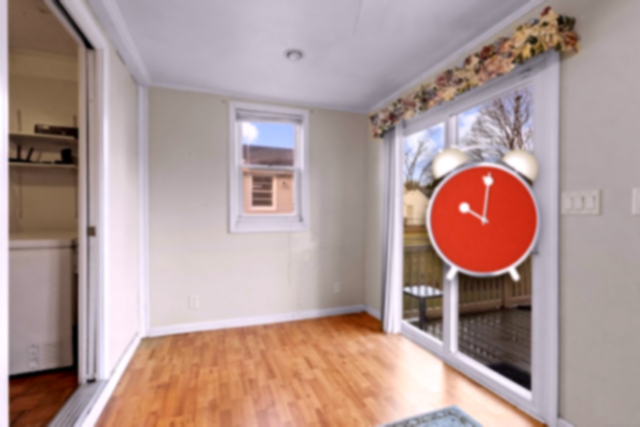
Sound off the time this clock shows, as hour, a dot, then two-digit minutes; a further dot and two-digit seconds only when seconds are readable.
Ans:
10.01
